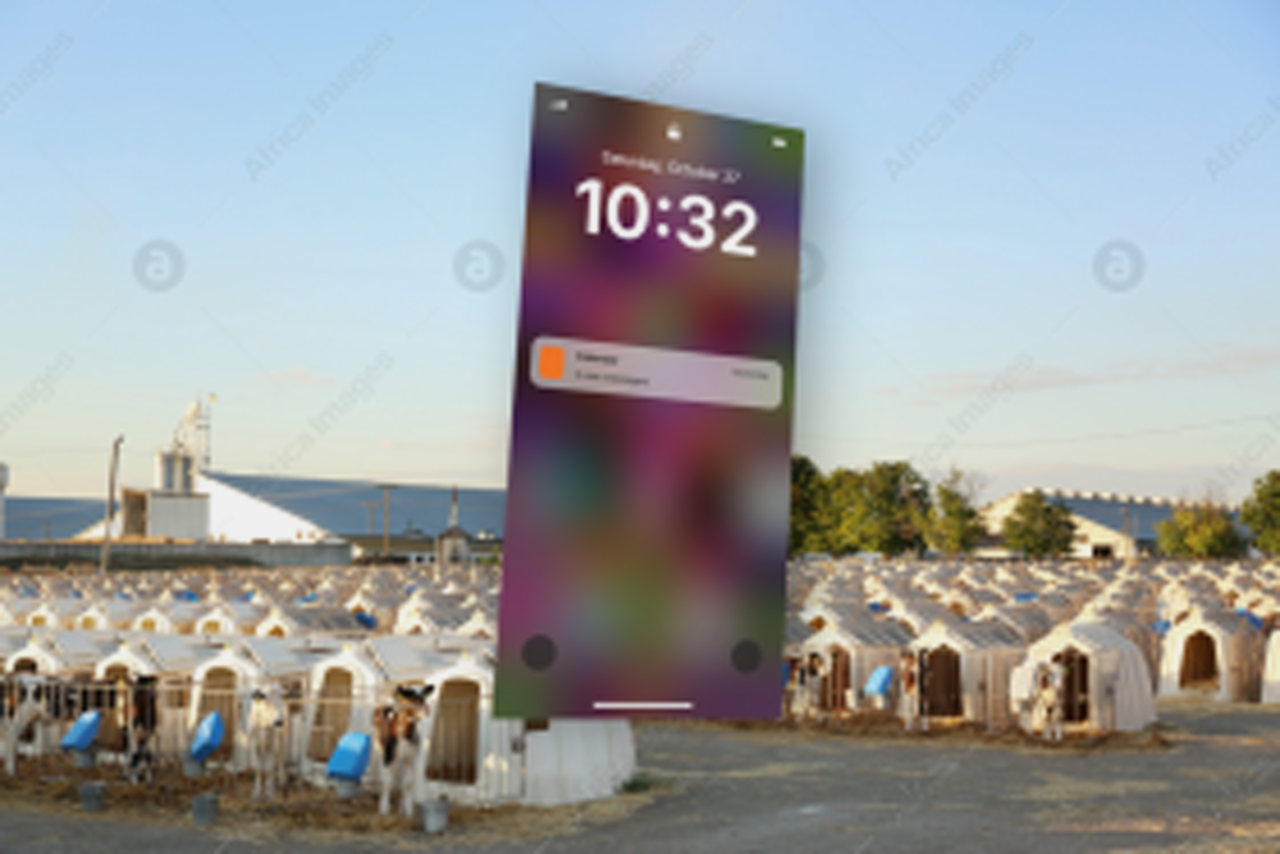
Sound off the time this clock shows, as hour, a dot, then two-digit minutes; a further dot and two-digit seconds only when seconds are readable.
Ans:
10.32
